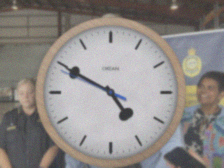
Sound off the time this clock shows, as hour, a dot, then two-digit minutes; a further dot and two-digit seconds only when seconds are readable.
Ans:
4.49.49
